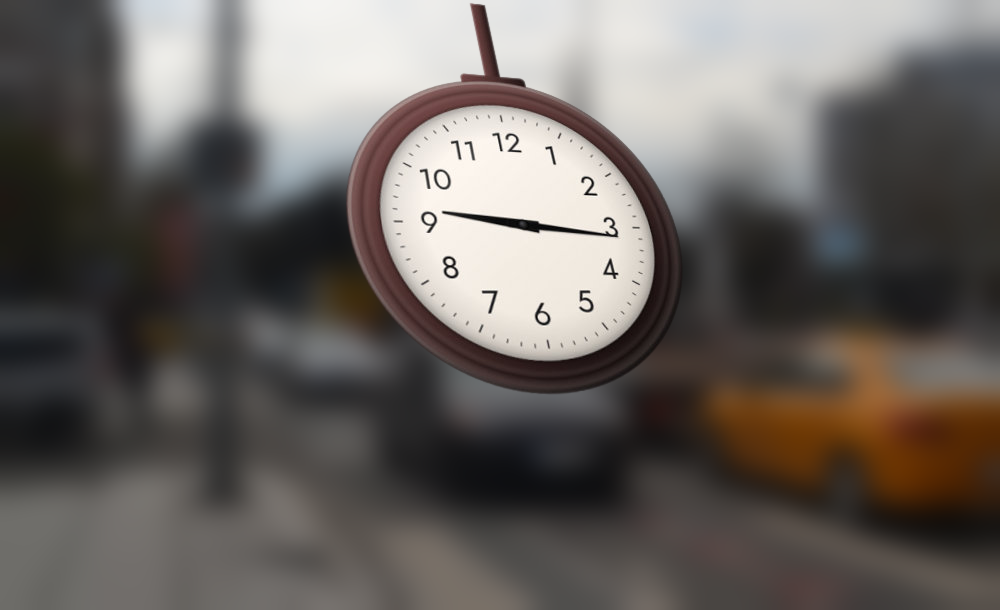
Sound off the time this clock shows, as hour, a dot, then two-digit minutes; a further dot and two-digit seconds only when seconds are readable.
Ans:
9.16
